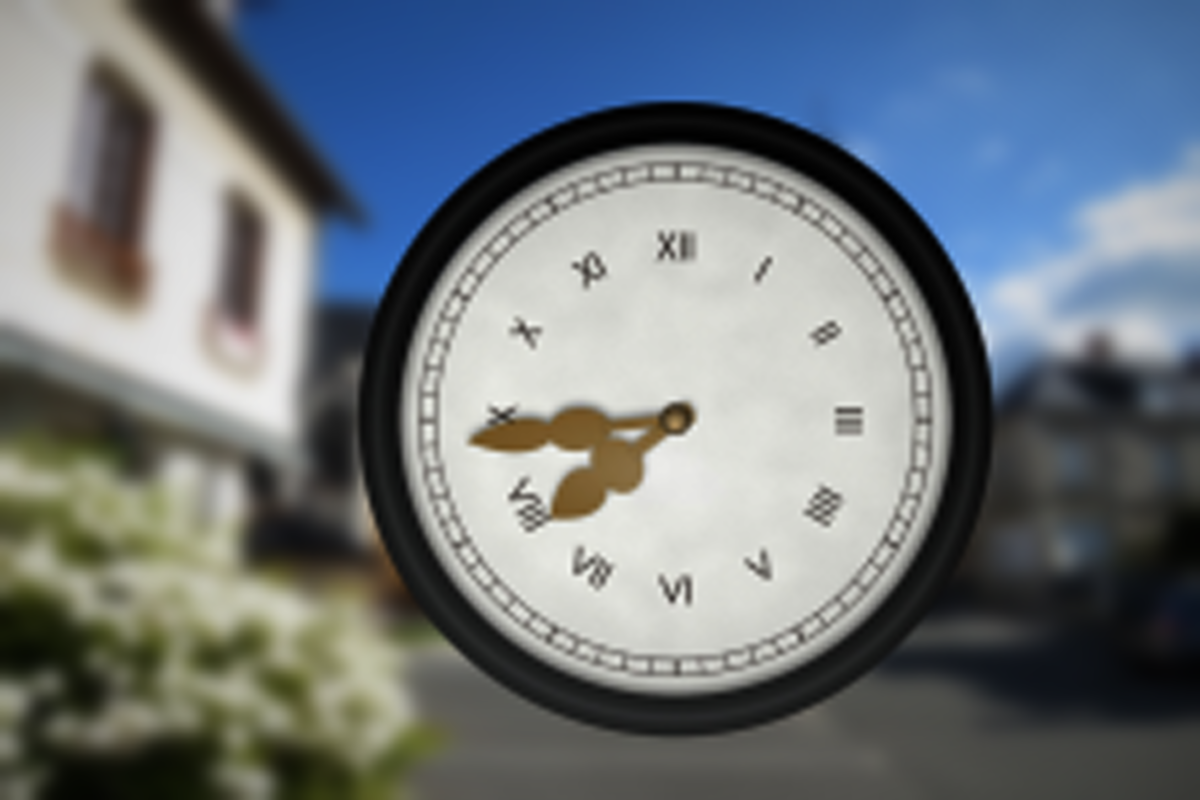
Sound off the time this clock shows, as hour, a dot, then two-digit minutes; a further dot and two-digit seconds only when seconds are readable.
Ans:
7.44
